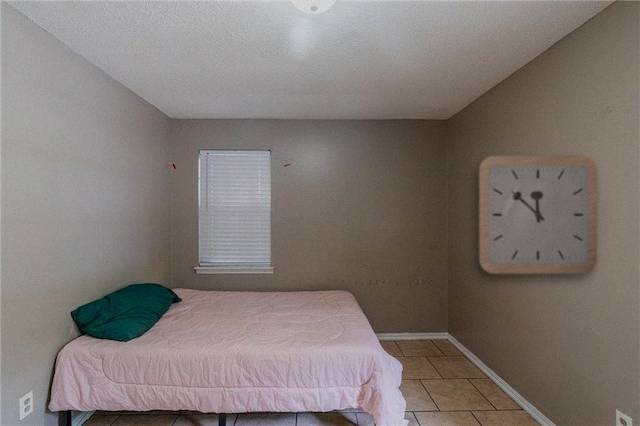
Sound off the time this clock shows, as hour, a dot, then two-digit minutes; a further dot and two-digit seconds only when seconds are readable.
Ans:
11.52
